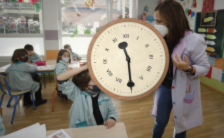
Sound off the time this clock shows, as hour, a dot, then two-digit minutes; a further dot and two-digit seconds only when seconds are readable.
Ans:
11.30
